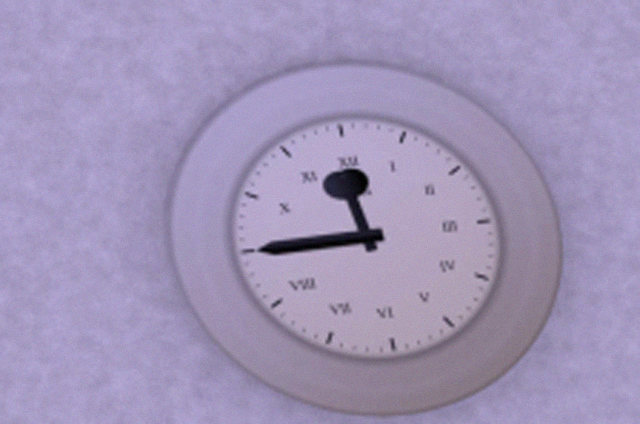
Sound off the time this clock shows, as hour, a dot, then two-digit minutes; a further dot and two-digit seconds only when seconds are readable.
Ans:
11.45
